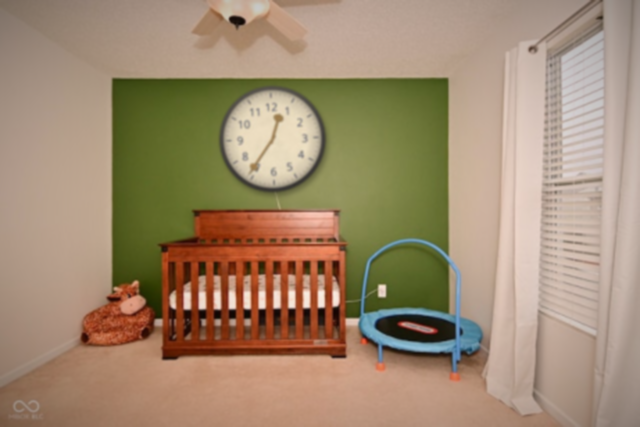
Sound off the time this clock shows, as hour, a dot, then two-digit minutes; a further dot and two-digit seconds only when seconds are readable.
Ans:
12.36
